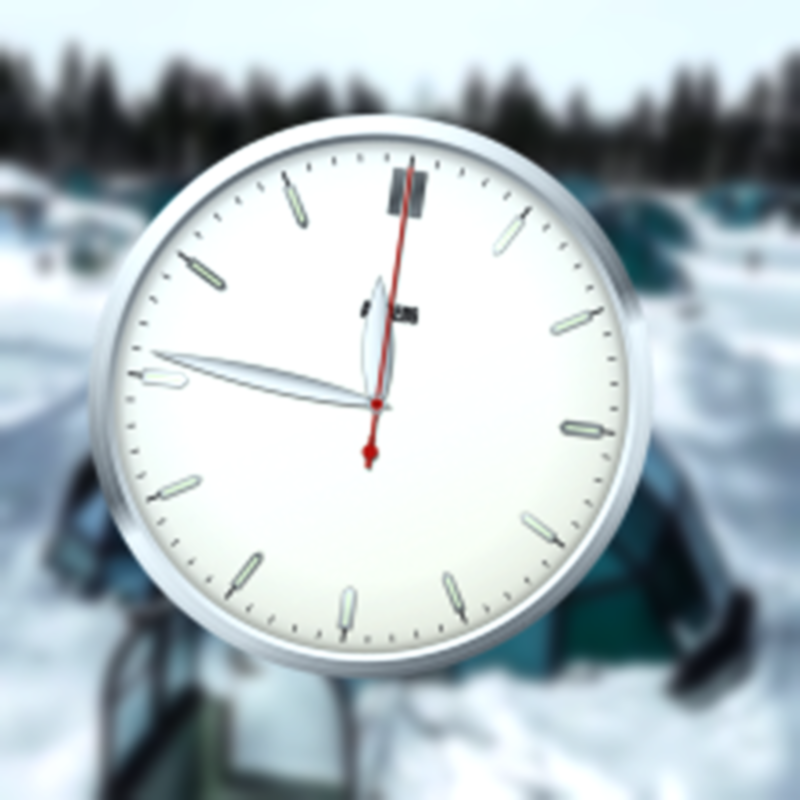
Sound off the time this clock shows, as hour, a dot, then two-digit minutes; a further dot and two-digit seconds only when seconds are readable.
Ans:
11.46.00
